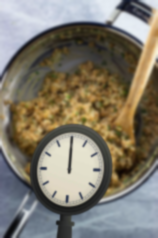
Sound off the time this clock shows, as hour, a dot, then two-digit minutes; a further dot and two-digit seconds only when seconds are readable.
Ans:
12.00
